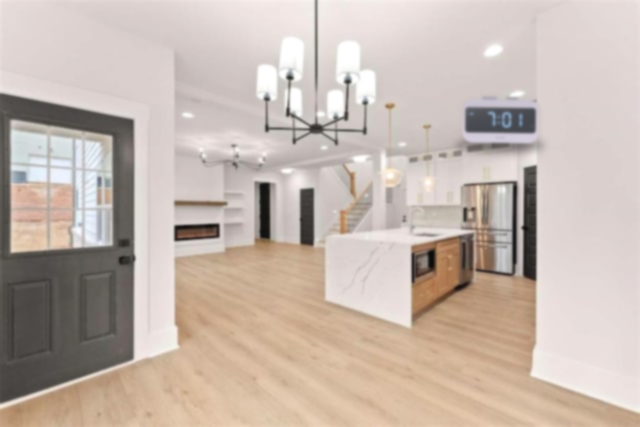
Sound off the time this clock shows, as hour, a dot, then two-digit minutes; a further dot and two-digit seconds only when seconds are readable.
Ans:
7.01
